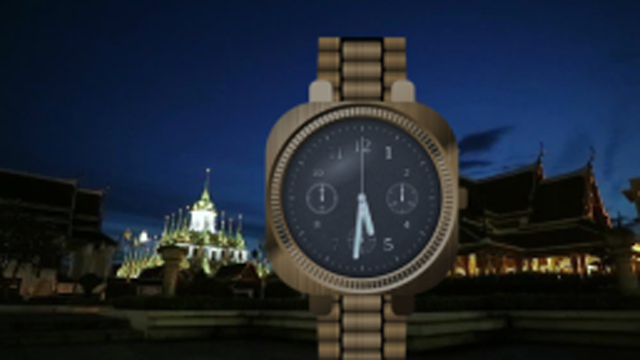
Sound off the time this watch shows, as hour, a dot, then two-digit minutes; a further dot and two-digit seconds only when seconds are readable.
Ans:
5.31
